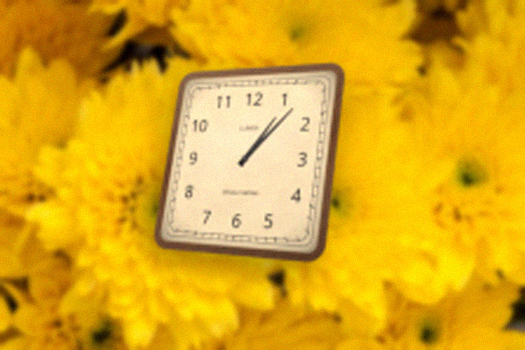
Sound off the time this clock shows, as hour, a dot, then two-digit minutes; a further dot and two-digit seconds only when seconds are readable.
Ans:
1.07
